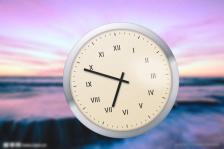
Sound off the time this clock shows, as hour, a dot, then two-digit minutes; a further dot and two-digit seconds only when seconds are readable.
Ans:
6.49
